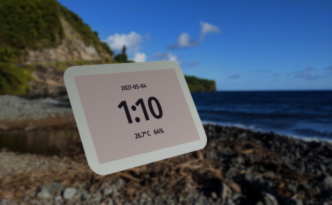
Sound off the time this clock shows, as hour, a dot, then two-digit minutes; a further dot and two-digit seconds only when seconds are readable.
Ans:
1.10
